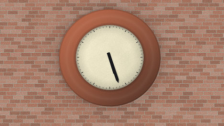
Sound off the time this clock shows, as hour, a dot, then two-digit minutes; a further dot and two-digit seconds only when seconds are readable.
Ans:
5.27
